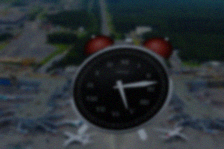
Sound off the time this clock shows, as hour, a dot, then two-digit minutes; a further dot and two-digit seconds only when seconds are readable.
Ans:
5.13
